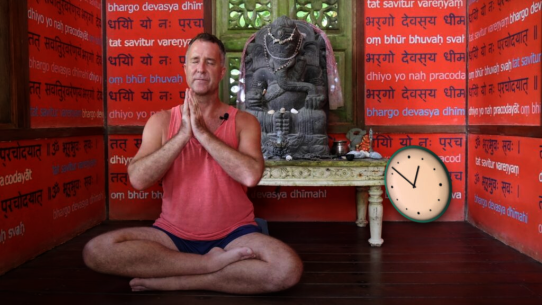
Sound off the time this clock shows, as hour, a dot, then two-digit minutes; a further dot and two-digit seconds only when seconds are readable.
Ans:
12.52
